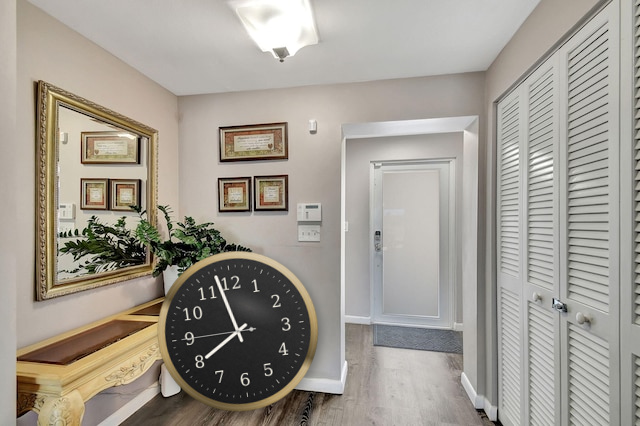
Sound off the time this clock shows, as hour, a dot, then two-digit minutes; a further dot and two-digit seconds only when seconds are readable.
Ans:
7.57.45
